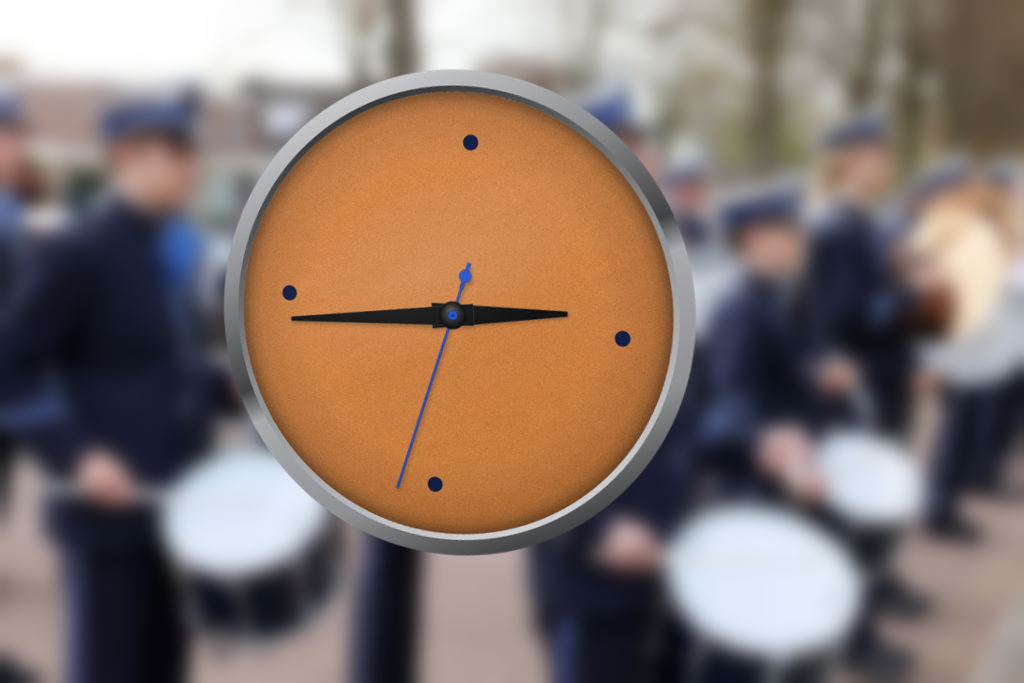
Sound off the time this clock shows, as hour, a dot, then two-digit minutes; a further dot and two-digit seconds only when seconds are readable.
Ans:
2.43.32
